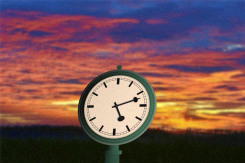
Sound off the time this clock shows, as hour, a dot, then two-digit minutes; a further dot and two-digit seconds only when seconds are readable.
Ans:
5.12
